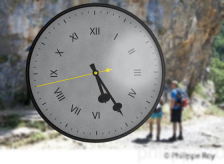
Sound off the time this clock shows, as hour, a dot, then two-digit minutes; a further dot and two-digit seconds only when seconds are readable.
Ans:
5.24.43
